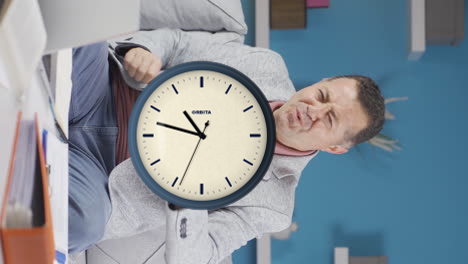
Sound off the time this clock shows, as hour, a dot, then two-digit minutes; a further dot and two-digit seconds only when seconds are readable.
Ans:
10.47.34
